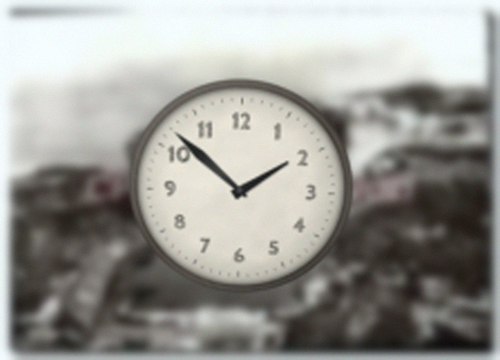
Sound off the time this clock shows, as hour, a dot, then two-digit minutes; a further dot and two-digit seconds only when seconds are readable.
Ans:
1.52
